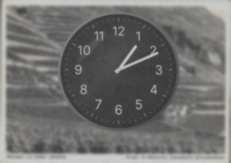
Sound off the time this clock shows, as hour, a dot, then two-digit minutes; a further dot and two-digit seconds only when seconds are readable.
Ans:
1.11
